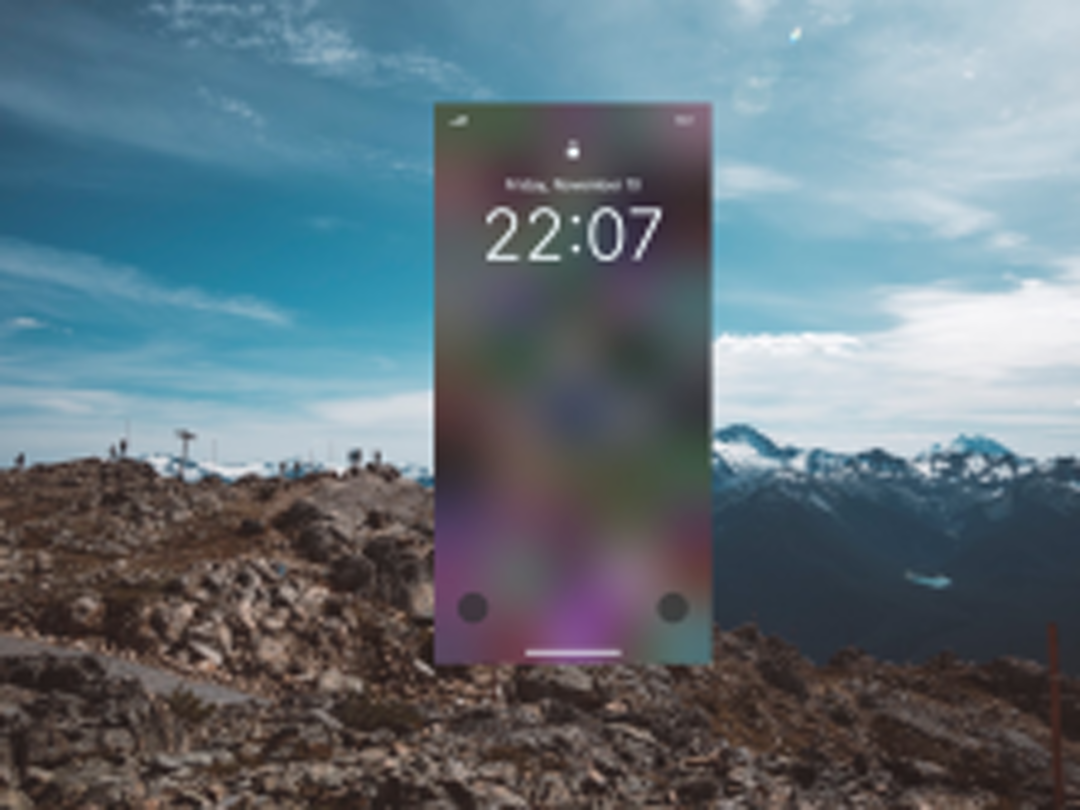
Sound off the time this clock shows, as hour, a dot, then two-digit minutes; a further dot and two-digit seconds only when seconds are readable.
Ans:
22.07
